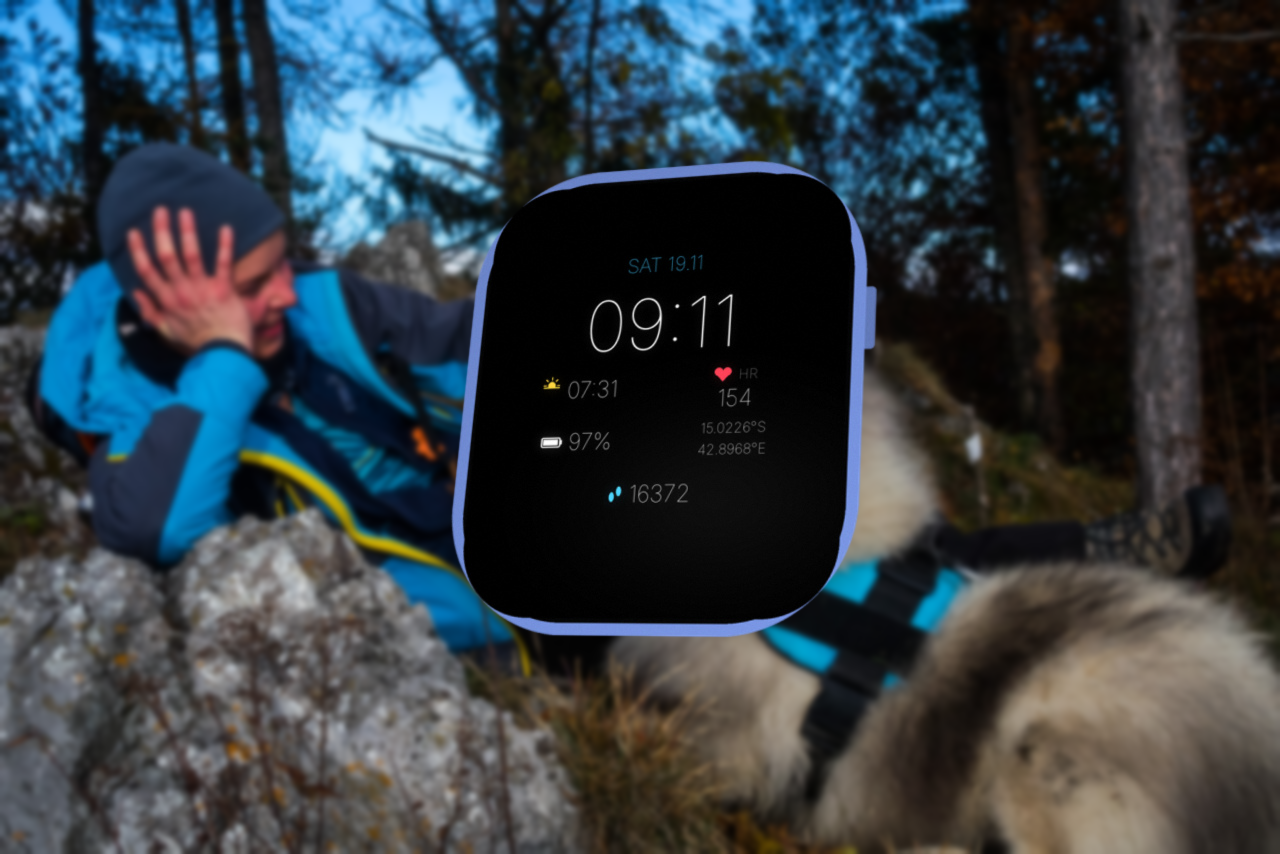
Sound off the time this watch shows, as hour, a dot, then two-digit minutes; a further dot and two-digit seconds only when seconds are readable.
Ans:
9.11
